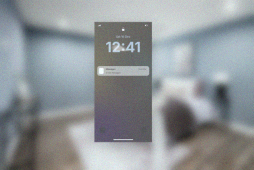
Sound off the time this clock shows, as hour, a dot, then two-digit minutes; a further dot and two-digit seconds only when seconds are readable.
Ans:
12.41
